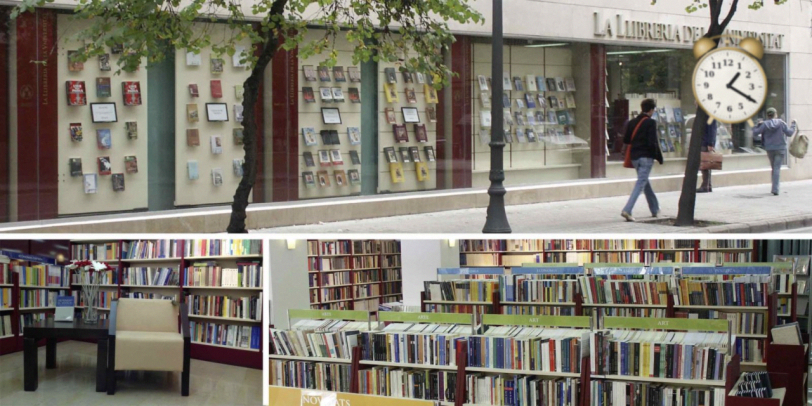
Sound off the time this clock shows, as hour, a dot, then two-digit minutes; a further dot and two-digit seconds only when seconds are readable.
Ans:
1.20
